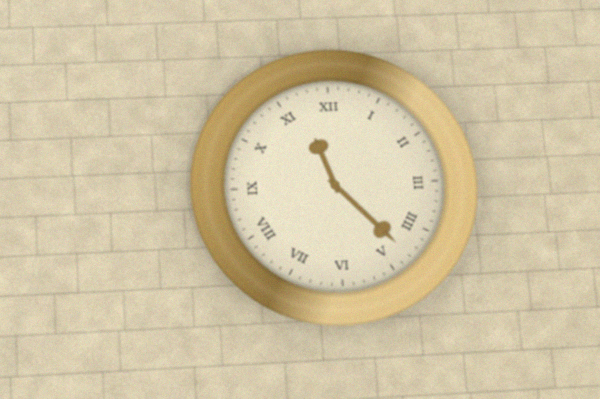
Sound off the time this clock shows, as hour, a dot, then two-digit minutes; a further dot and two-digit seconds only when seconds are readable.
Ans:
11.23
